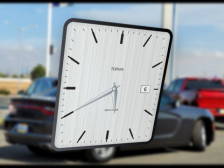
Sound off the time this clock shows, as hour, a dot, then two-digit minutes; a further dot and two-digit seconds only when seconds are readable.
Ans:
5.40
